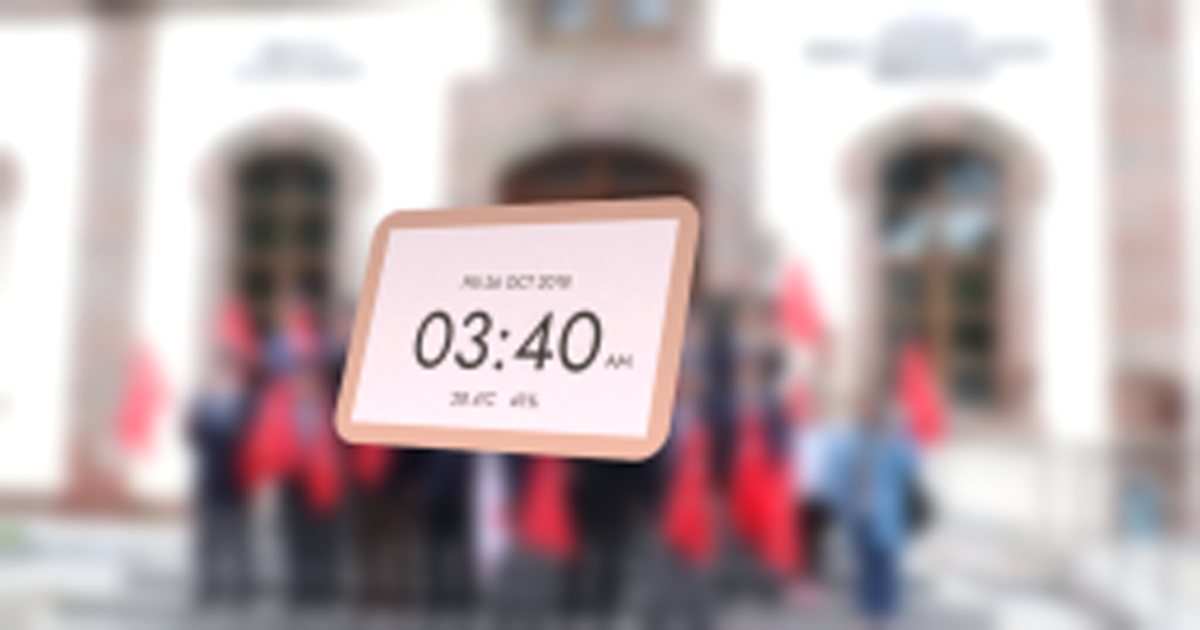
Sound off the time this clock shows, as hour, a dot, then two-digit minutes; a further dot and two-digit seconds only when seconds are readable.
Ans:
3.40
